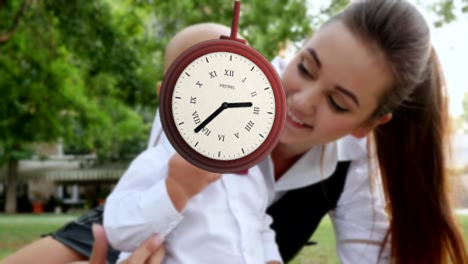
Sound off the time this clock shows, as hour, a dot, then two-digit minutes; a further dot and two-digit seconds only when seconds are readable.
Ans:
2.37
